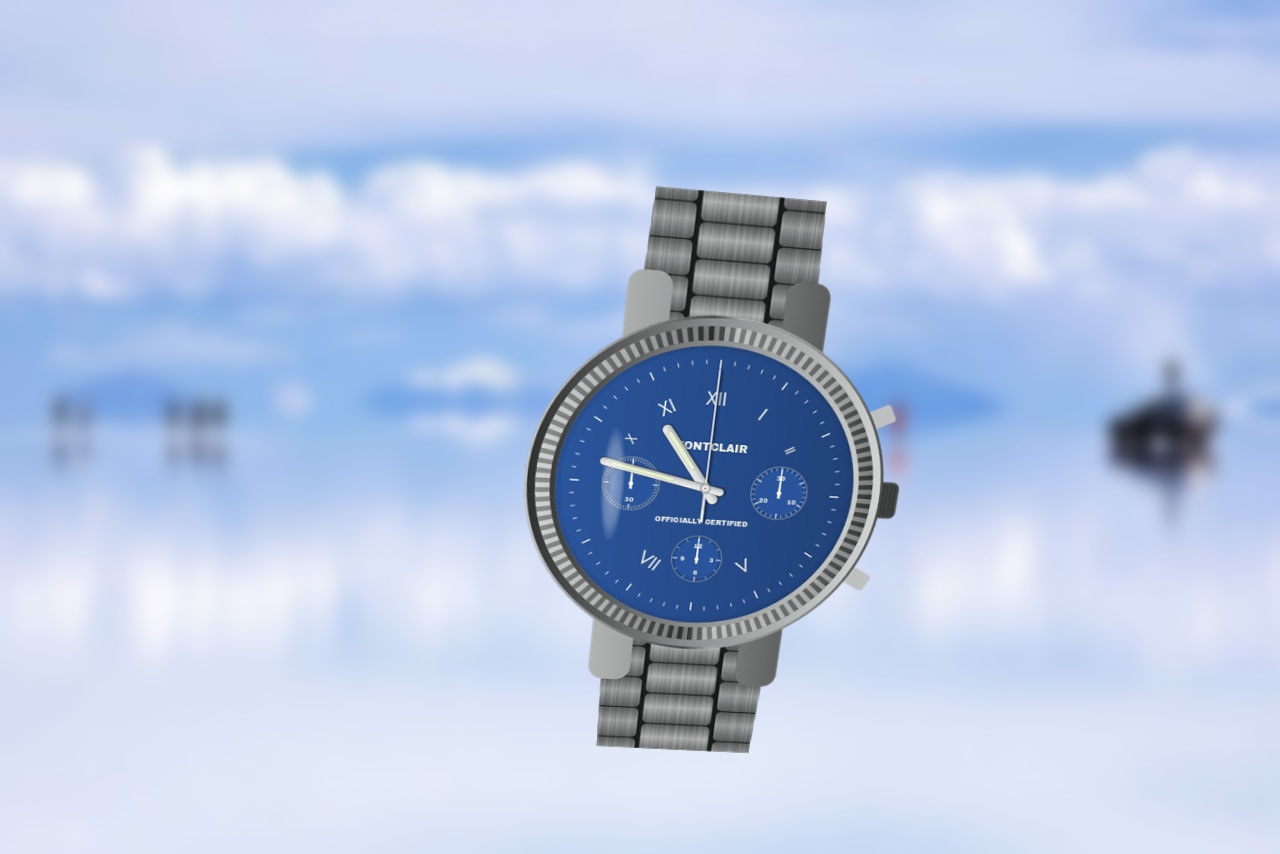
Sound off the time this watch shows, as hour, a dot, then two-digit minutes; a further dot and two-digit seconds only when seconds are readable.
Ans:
10.47
